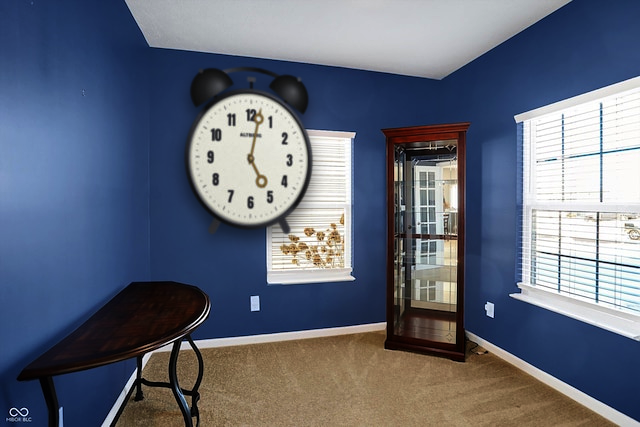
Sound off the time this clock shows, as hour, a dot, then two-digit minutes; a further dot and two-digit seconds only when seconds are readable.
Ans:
5.02
